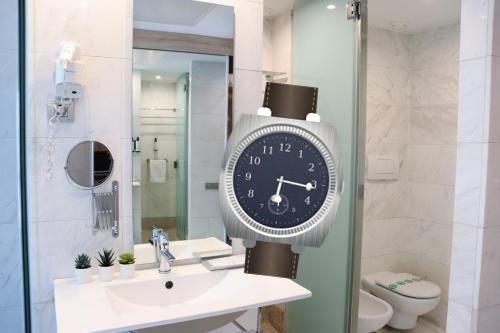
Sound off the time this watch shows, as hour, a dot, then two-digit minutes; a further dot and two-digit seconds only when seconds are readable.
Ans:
6.16
